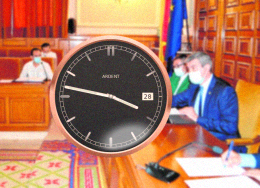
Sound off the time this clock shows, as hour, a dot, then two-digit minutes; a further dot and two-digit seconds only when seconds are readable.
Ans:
3.47
